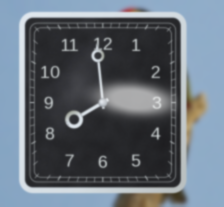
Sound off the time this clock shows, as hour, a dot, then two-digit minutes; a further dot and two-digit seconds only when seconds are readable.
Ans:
7.59
